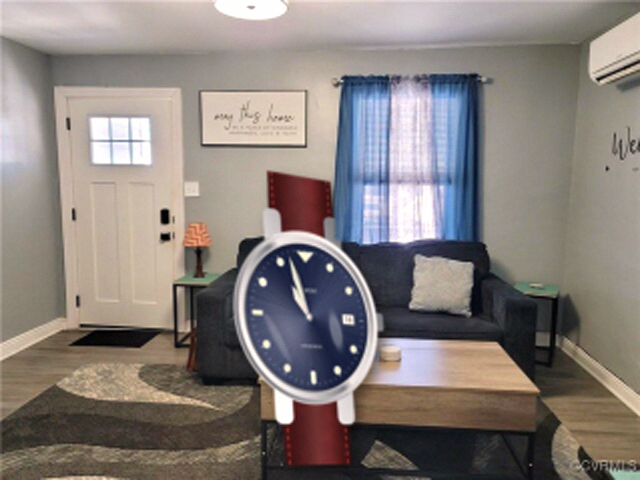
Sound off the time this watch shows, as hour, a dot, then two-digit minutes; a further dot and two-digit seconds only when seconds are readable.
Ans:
10.57
